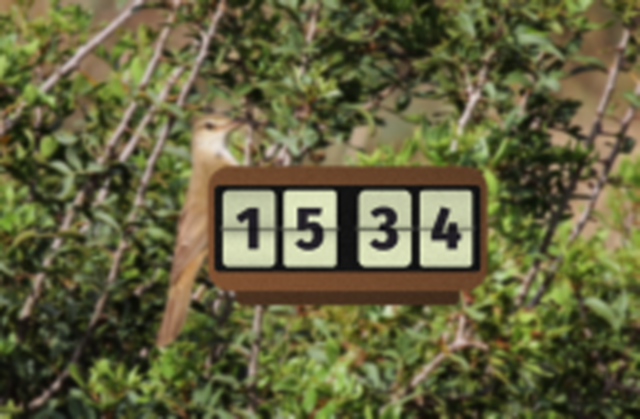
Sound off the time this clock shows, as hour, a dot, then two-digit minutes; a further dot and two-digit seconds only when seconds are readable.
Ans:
15.34
